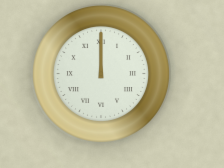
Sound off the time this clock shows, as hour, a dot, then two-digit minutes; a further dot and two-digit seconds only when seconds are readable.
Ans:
12.00
